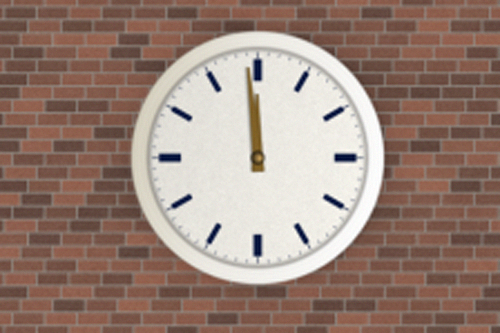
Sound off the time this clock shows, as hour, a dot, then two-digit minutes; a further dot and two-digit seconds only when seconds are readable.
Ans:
11.59
